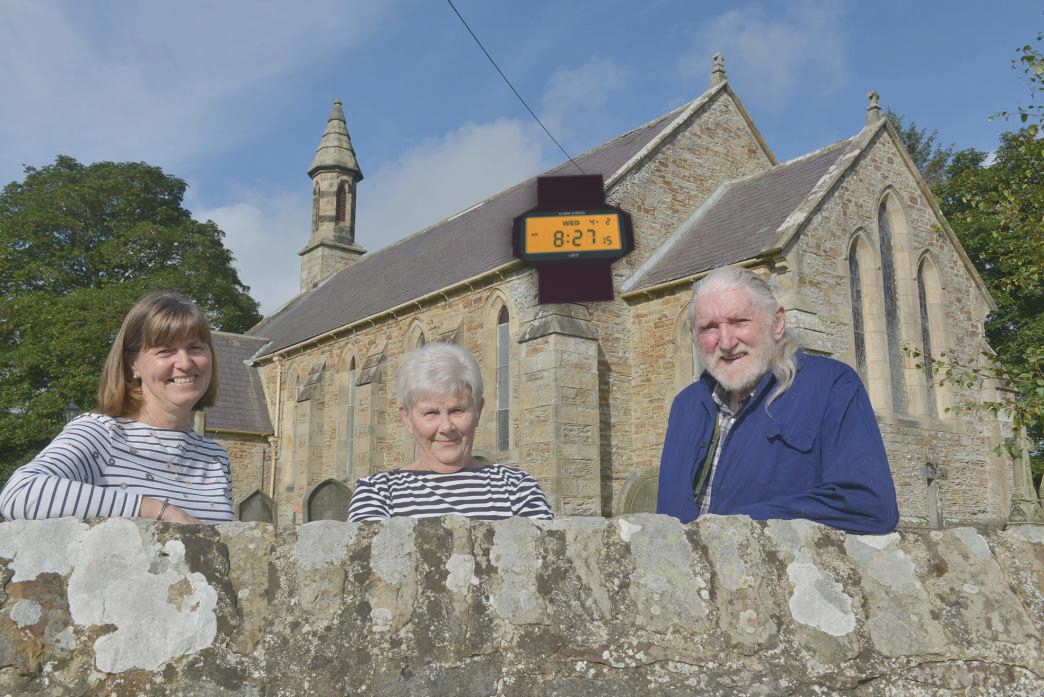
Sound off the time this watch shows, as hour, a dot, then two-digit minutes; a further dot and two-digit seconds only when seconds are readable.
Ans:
8.27
